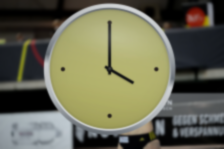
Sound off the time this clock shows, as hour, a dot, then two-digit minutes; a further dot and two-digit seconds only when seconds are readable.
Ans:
4.00
